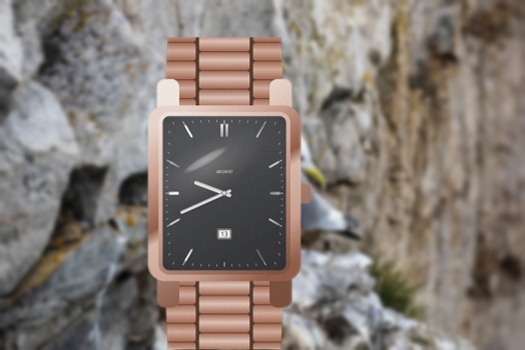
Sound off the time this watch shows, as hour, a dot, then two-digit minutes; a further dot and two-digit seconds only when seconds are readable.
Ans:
9.41
